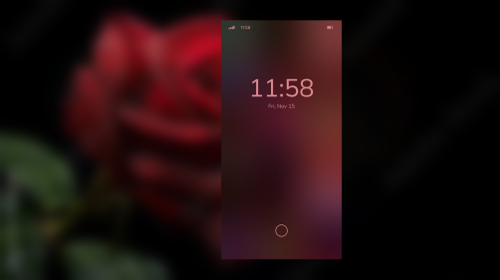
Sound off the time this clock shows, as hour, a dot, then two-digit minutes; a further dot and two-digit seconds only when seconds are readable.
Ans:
11.58
